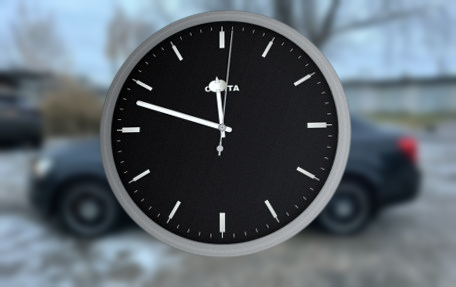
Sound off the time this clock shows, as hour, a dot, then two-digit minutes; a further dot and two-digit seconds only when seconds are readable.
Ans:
11.48.01
